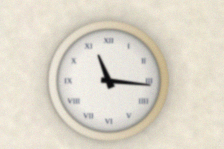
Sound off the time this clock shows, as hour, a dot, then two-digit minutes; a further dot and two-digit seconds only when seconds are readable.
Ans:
11.16
